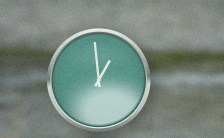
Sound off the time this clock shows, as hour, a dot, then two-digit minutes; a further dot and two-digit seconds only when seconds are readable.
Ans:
12.59
